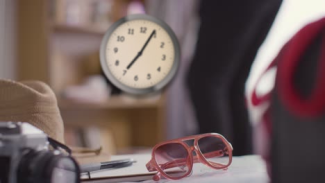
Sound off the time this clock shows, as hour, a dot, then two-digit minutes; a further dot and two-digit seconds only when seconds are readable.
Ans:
7.04
